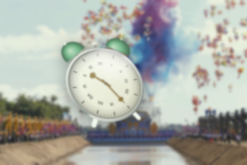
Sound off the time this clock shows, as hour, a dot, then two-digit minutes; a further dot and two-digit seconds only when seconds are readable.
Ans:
10.25
